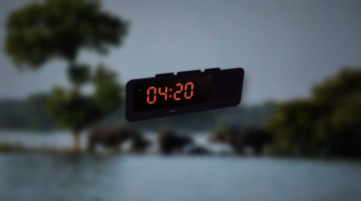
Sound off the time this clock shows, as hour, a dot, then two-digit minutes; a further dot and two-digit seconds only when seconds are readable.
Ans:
4.20
